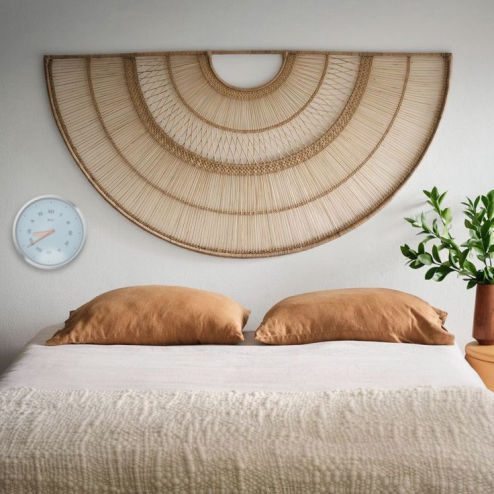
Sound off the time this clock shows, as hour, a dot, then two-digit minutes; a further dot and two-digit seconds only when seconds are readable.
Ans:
8.39
